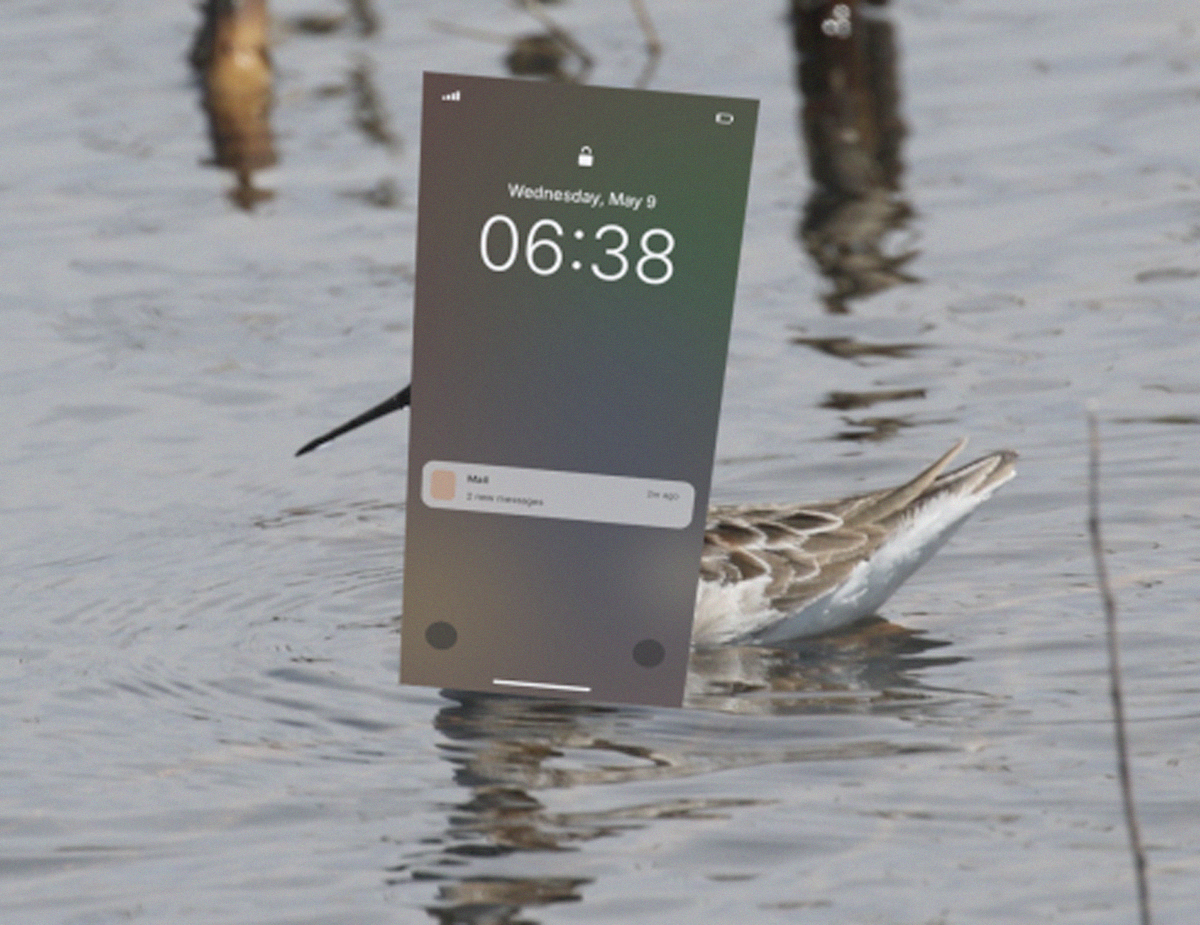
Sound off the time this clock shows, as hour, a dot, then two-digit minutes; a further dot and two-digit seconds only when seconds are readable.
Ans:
6.38
